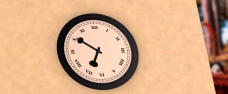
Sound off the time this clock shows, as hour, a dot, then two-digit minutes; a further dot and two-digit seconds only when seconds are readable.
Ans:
6.51
